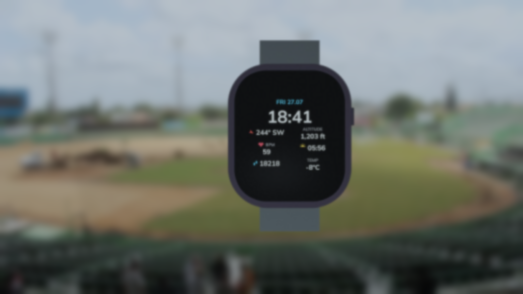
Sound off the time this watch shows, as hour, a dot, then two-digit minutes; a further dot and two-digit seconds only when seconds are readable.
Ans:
18.41
